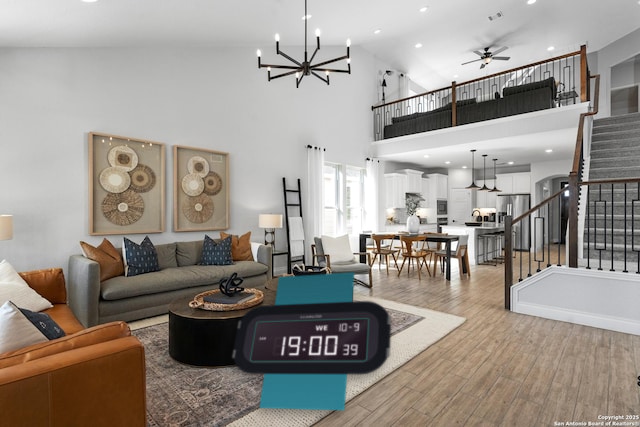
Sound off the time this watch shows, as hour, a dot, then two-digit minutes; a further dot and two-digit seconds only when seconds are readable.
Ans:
19.00.39
